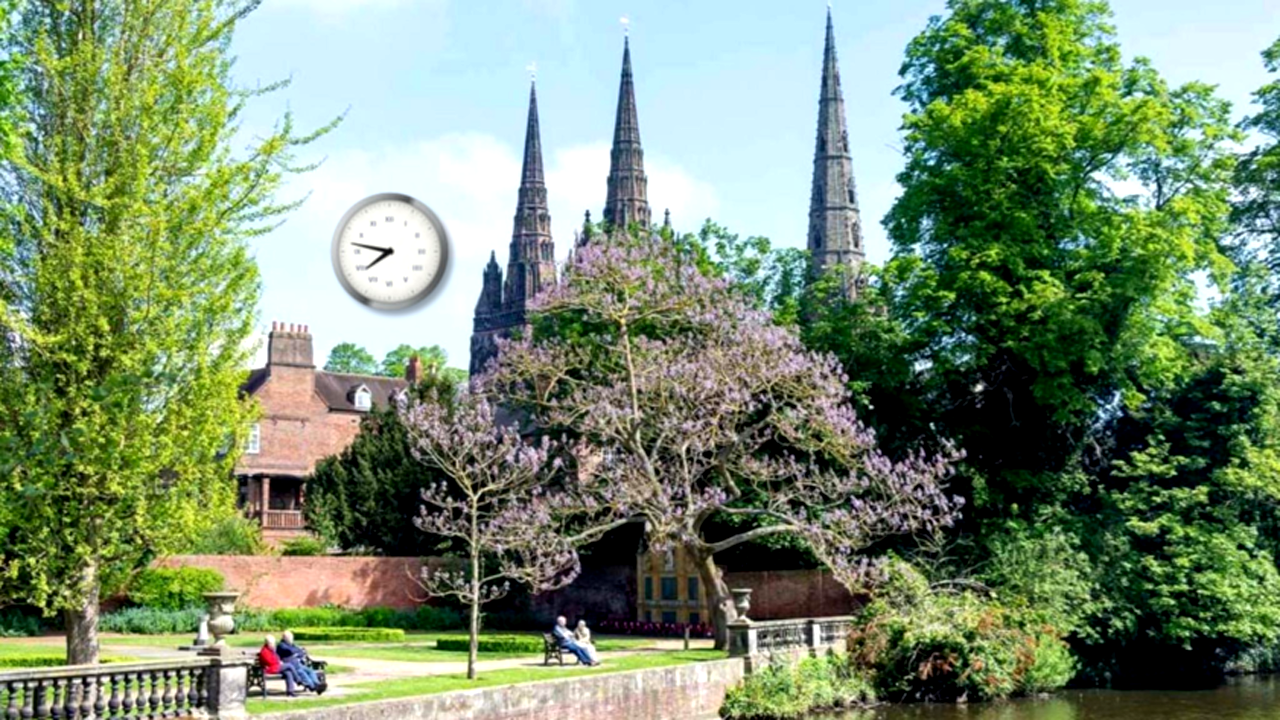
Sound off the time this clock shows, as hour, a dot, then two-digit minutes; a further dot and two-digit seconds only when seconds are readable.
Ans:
7.47
